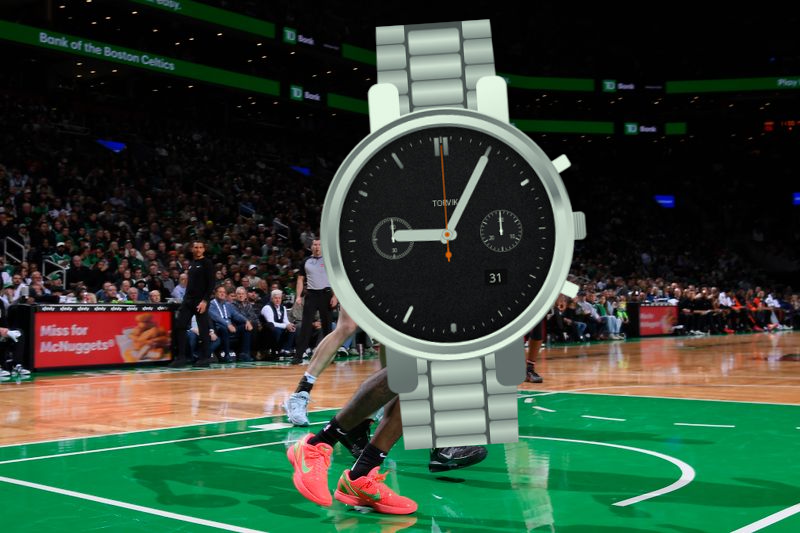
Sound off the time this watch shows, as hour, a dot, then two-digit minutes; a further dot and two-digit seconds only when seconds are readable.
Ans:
9.05
